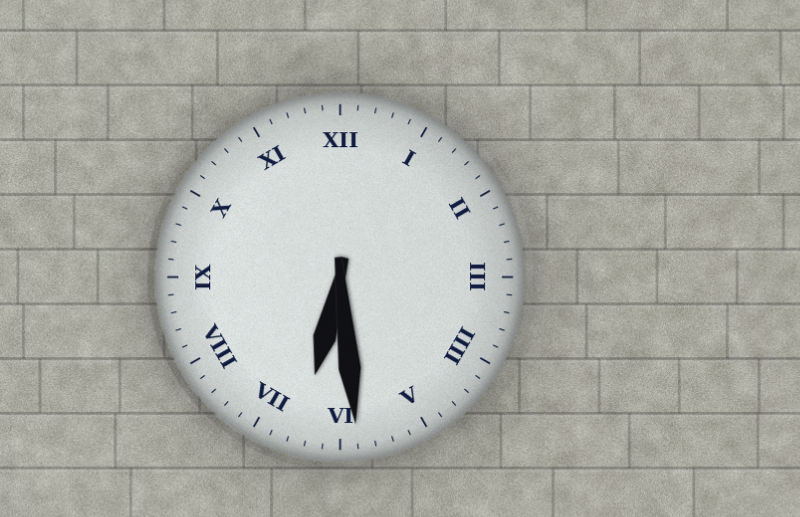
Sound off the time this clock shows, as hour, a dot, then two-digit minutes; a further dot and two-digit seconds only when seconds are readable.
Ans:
6.29
